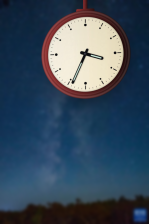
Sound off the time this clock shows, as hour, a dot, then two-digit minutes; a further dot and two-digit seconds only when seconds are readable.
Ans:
3.34
